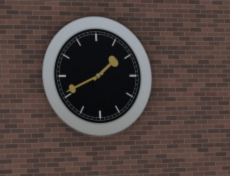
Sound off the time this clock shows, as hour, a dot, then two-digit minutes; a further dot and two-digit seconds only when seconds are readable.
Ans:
1.41
